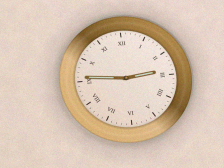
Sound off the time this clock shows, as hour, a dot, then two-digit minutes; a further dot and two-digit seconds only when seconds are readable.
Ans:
2.46
